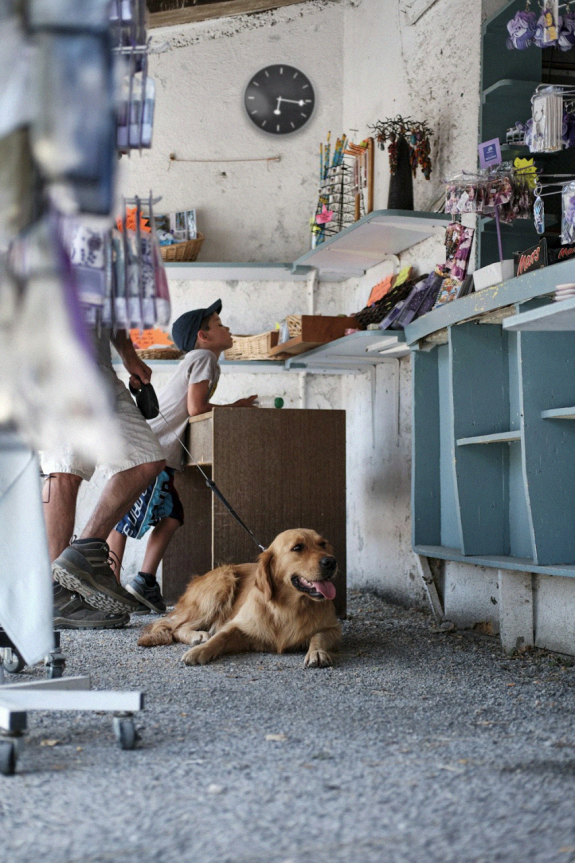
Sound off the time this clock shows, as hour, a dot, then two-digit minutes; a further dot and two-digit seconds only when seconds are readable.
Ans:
6.16
